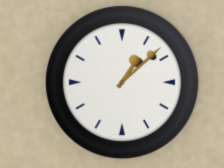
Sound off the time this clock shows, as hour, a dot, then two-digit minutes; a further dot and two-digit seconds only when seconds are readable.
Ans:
1.08
